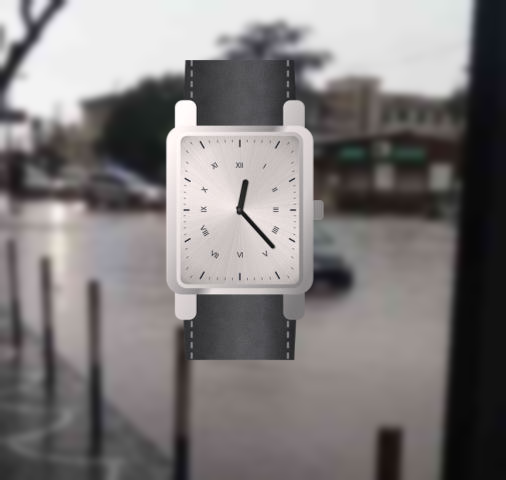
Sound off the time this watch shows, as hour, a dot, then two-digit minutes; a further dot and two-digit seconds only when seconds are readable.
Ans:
12.23
